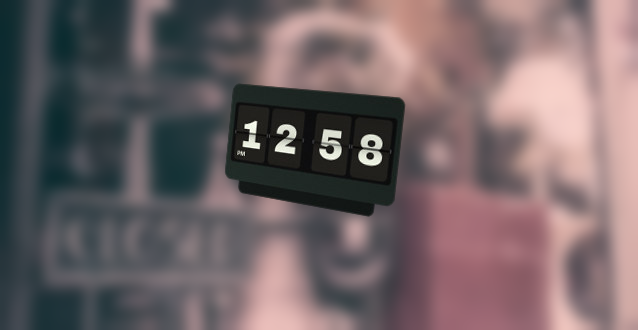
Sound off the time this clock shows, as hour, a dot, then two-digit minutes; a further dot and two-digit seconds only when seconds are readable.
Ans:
12.58
